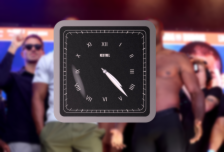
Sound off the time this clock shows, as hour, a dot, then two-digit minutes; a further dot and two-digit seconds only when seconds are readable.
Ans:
4.23
